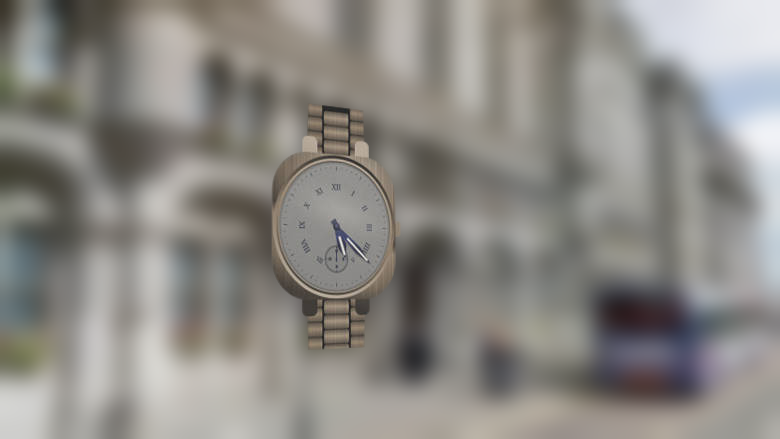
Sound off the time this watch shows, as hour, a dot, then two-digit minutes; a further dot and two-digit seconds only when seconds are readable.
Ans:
5.22
